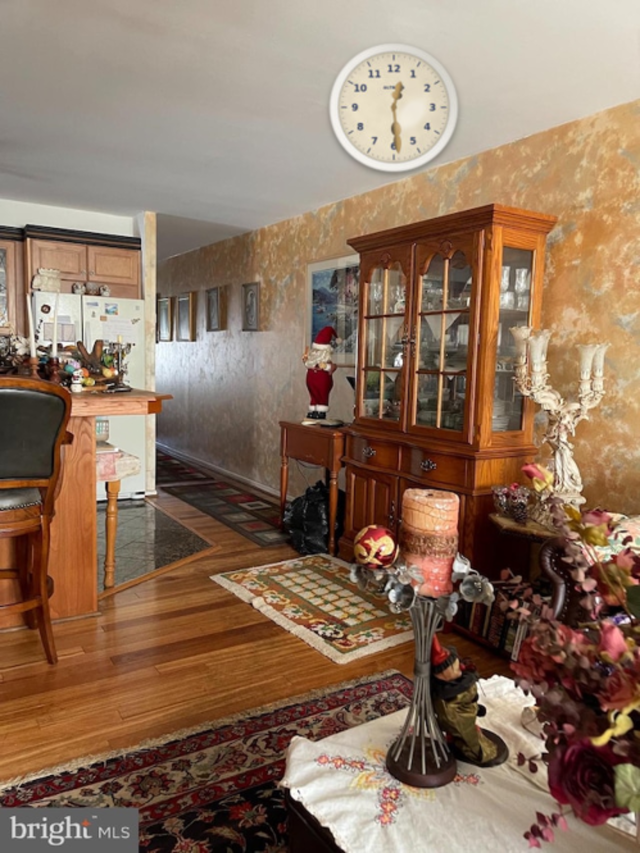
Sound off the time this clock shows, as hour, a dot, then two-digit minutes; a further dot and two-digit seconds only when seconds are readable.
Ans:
12.29
